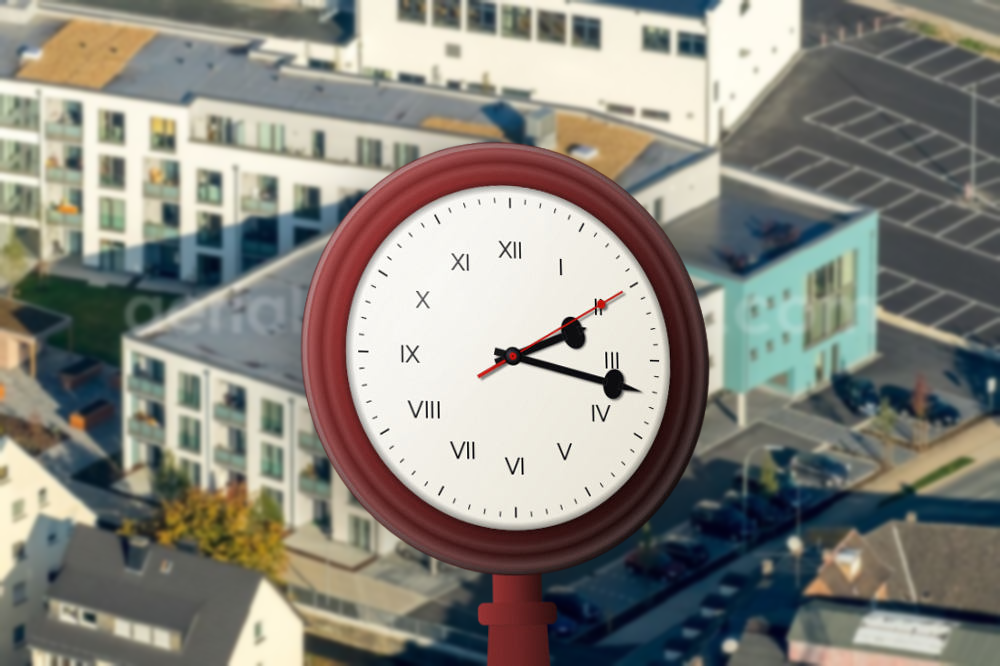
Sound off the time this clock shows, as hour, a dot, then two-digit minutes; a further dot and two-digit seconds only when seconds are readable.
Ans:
2.17.10
